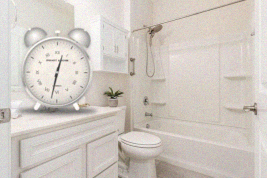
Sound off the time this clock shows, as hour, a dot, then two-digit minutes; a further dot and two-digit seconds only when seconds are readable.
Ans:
12.32
